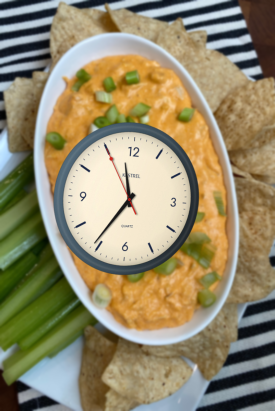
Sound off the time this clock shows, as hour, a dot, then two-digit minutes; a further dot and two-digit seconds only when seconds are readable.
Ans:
11.35.55
